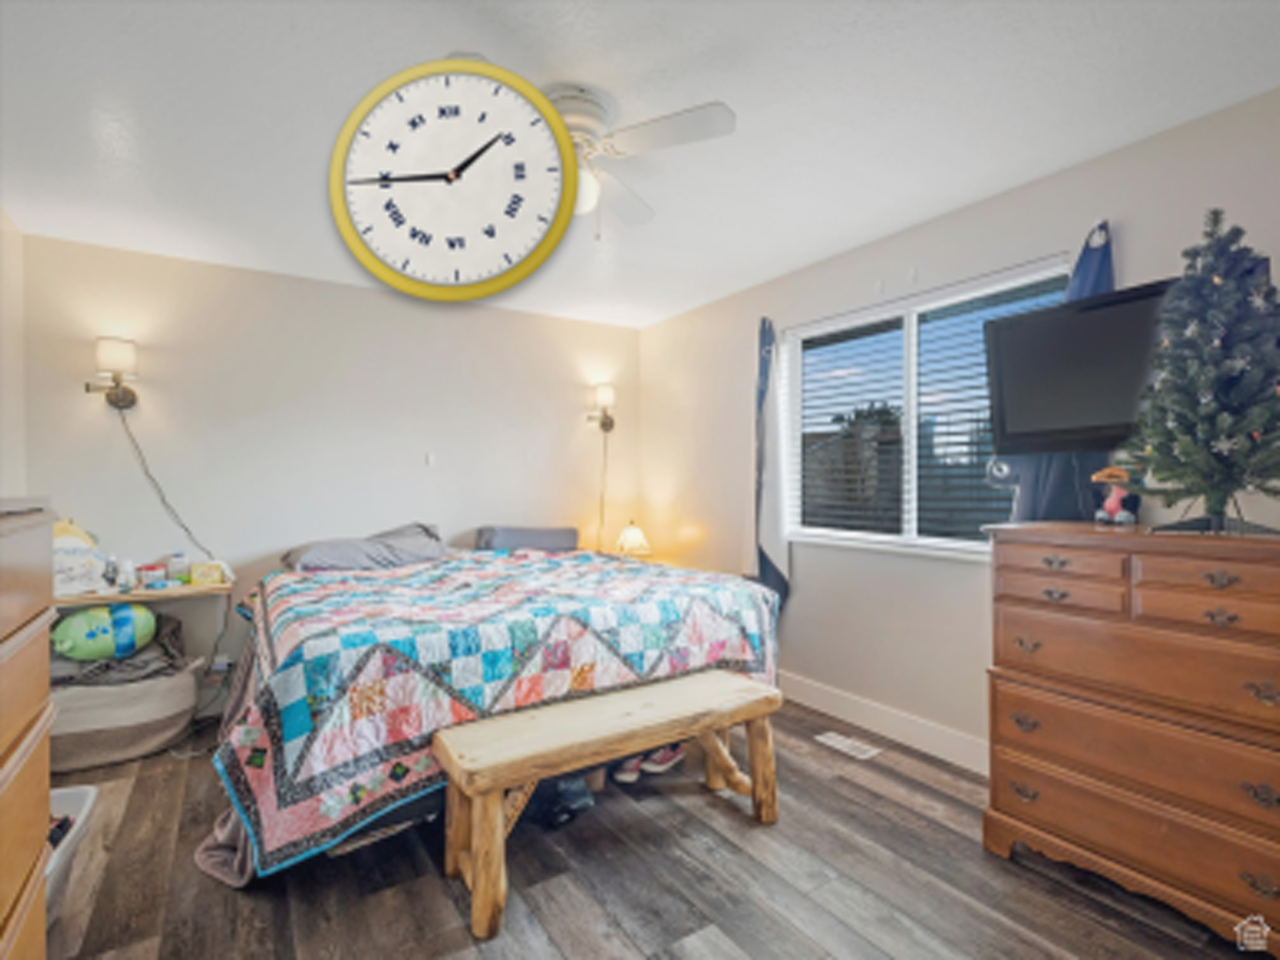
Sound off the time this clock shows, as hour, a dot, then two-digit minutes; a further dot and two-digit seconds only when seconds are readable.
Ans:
1.45
